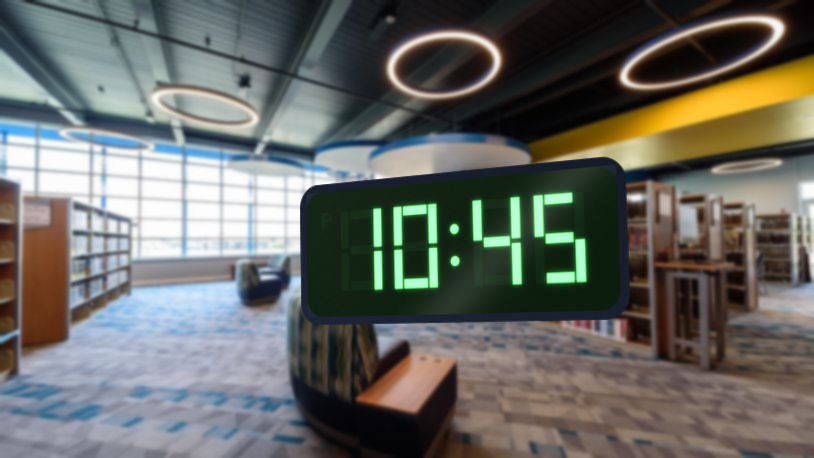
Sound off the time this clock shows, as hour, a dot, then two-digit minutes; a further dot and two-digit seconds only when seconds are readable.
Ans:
10.45
